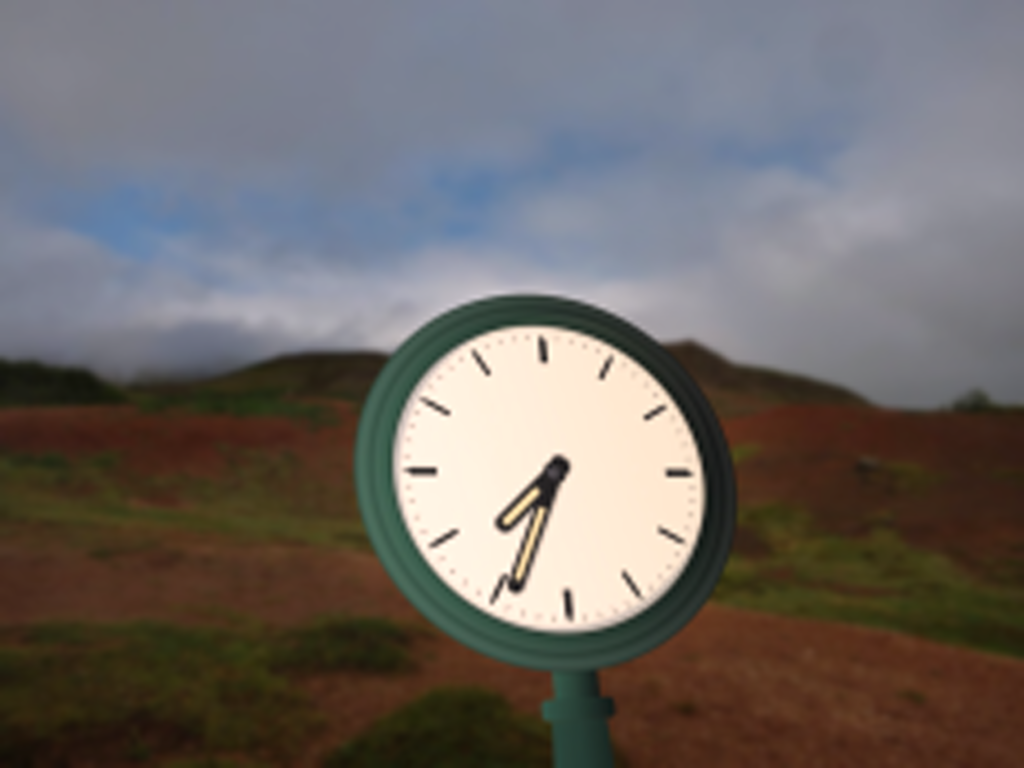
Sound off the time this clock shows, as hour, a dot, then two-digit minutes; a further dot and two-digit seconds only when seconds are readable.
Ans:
7.34
